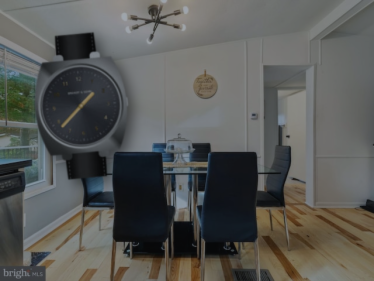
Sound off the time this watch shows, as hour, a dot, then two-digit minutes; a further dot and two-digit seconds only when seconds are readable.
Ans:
1.38
